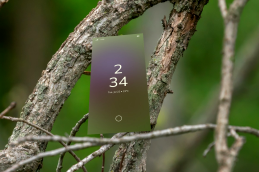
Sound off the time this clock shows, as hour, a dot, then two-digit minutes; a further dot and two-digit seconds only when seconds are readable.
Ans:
2.34
